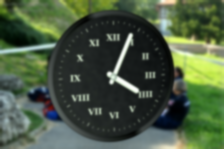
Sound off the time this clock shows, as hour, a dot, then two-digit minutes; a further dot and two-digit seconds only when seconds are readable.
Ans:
4.04
